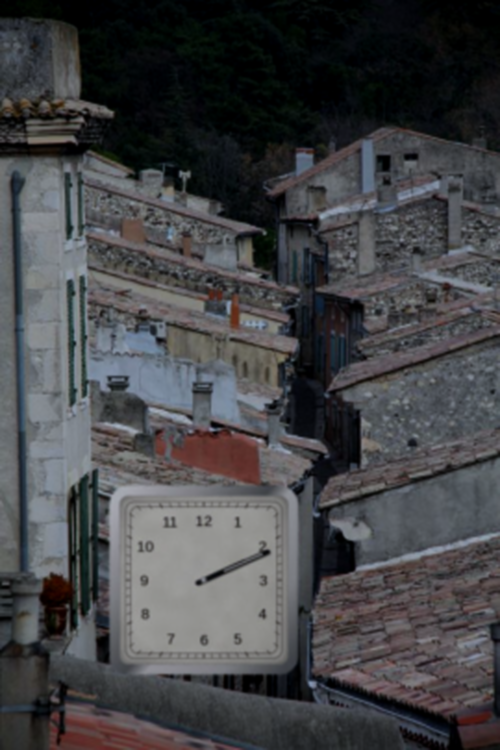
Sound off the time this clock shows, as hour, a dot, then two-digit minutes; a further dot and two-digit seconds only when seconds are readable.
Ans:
2.11
